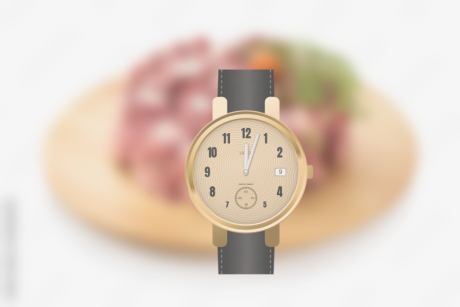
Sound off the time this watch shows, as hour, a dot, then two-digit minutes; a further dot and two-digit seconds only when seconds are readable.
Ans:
12.03
